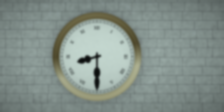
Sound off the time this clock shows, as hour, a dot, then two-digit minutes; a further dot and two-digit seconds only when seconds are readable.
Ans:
8.30
